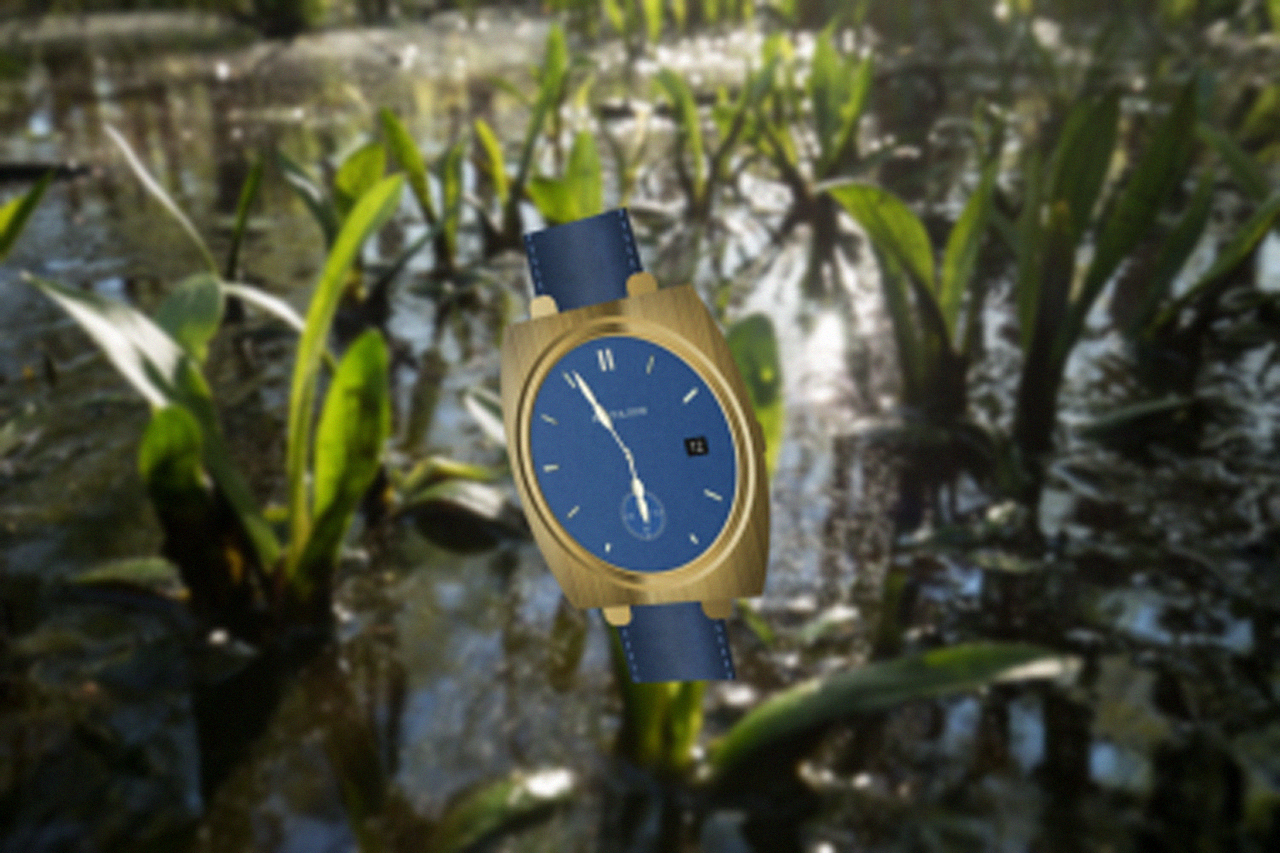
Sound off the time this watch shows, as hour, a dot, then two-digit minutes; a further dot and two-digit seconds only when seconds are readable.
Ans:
5.56
